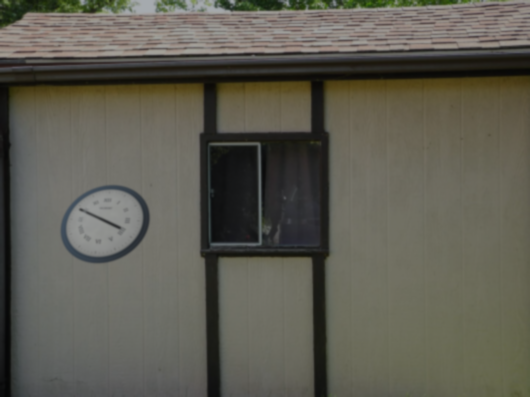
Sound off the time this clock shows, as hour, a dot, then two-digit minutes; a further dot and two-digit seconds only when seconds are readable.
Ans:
3.49
